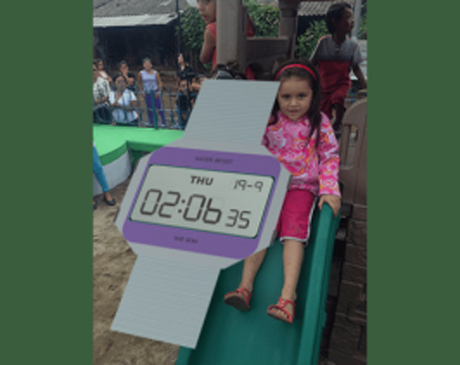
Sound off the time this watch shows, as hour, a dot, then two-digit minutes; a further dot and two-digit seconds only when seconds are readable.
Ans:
2.06.35
